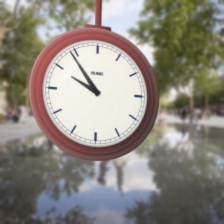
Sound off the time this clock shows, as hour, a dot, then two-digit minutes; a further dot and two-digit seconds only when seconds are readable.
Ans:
9.54
